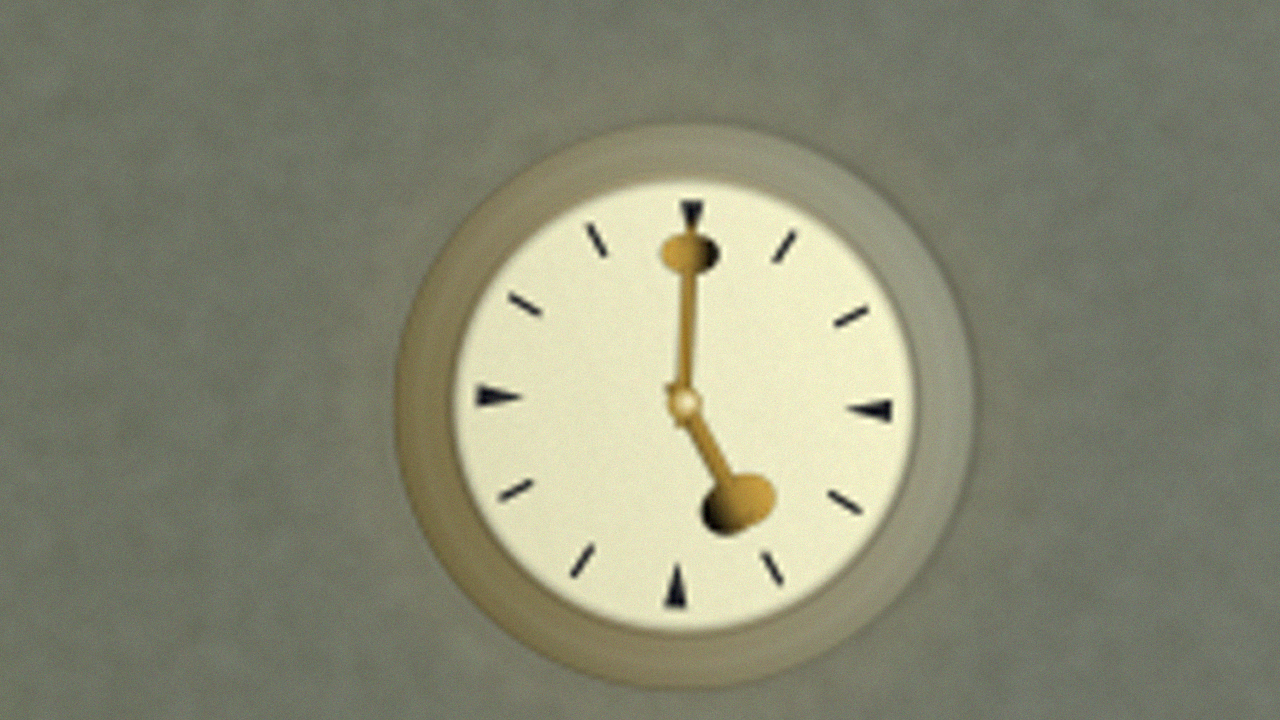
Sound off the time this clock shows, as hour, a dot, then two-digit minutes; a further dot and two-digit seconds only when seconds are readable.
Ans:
5.00
